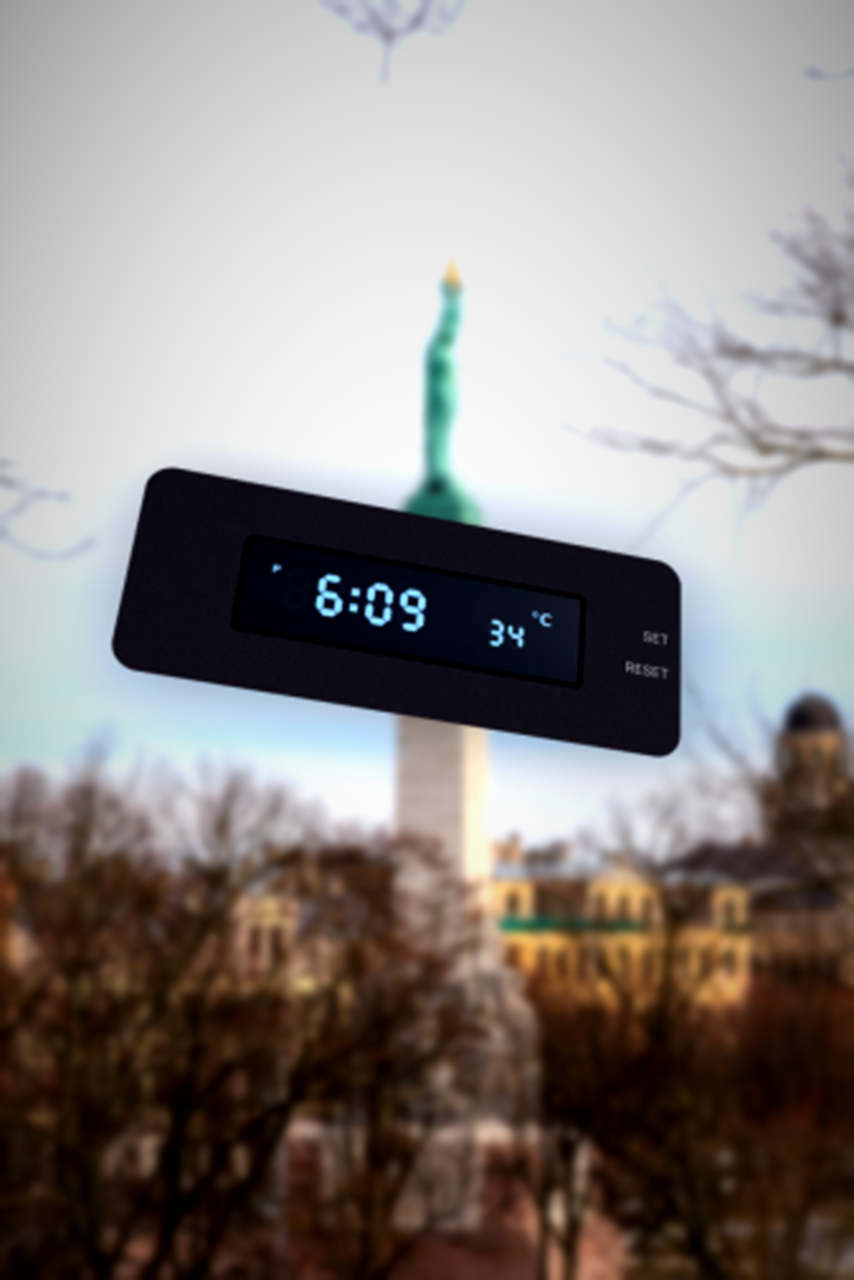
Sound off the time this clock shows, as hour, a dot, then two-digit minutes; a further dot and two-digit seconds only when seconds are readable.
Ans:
6.09
